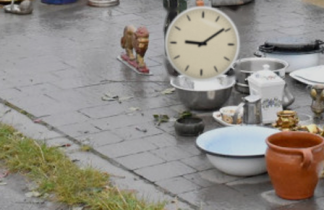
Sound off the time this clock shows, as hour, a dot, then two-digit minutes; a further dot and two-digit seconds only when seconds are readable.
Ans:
9.09
